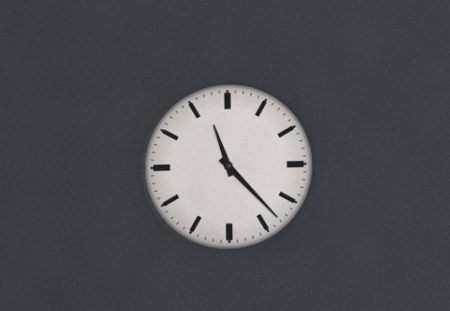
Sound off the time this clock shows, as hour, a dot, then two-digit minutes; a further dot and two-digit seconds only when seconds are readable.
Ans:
11.23
